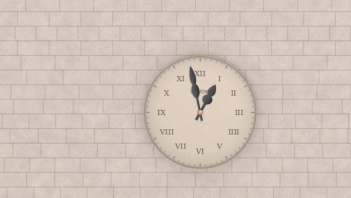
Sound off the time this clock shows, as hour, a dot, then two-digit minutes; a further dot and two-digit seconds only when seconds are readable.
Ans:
12.58
